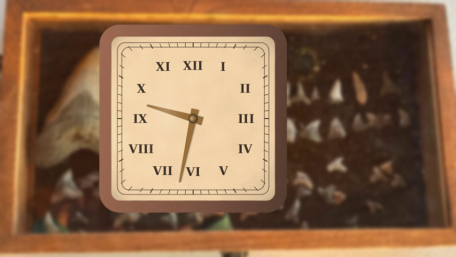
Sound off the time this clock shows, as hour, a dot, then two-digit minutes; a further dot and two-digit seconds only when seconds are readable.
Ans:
9.32
